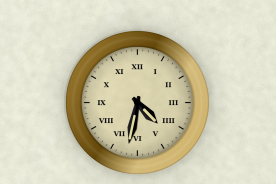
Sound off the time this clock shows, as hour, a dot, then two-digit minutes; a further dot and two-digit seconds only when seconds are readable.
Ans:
4.32
